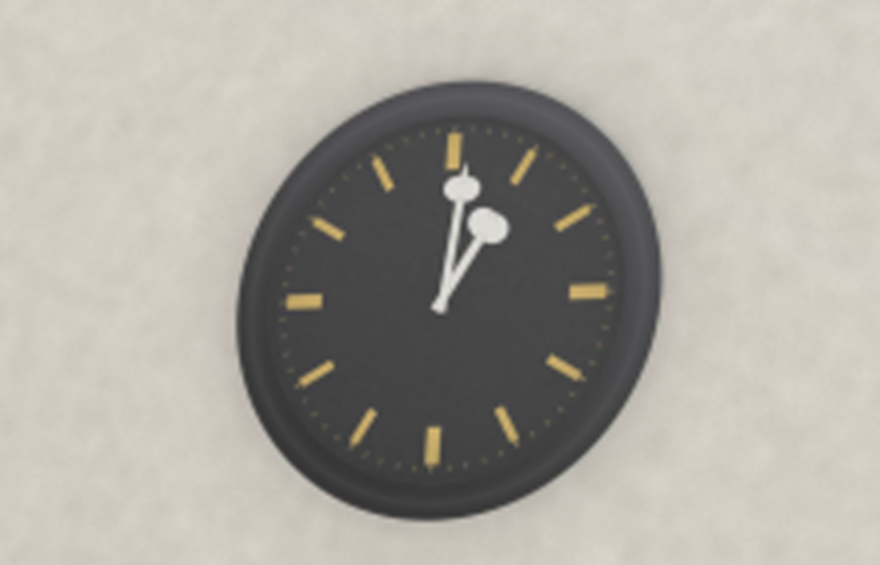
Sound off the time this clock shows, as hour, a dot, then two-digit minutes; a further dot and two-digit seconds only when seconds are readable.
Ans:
1.01
